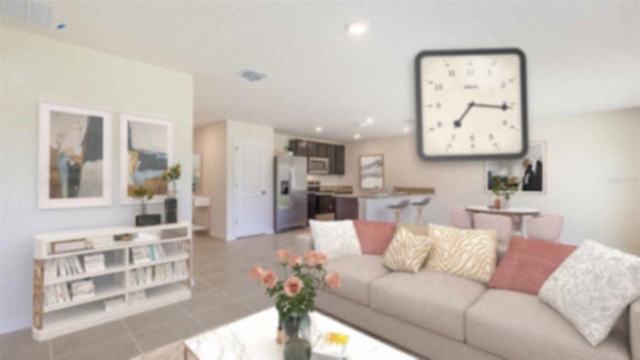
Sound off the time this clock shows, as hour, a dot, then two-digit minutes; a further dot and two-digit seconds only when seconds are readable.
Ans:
7.16
